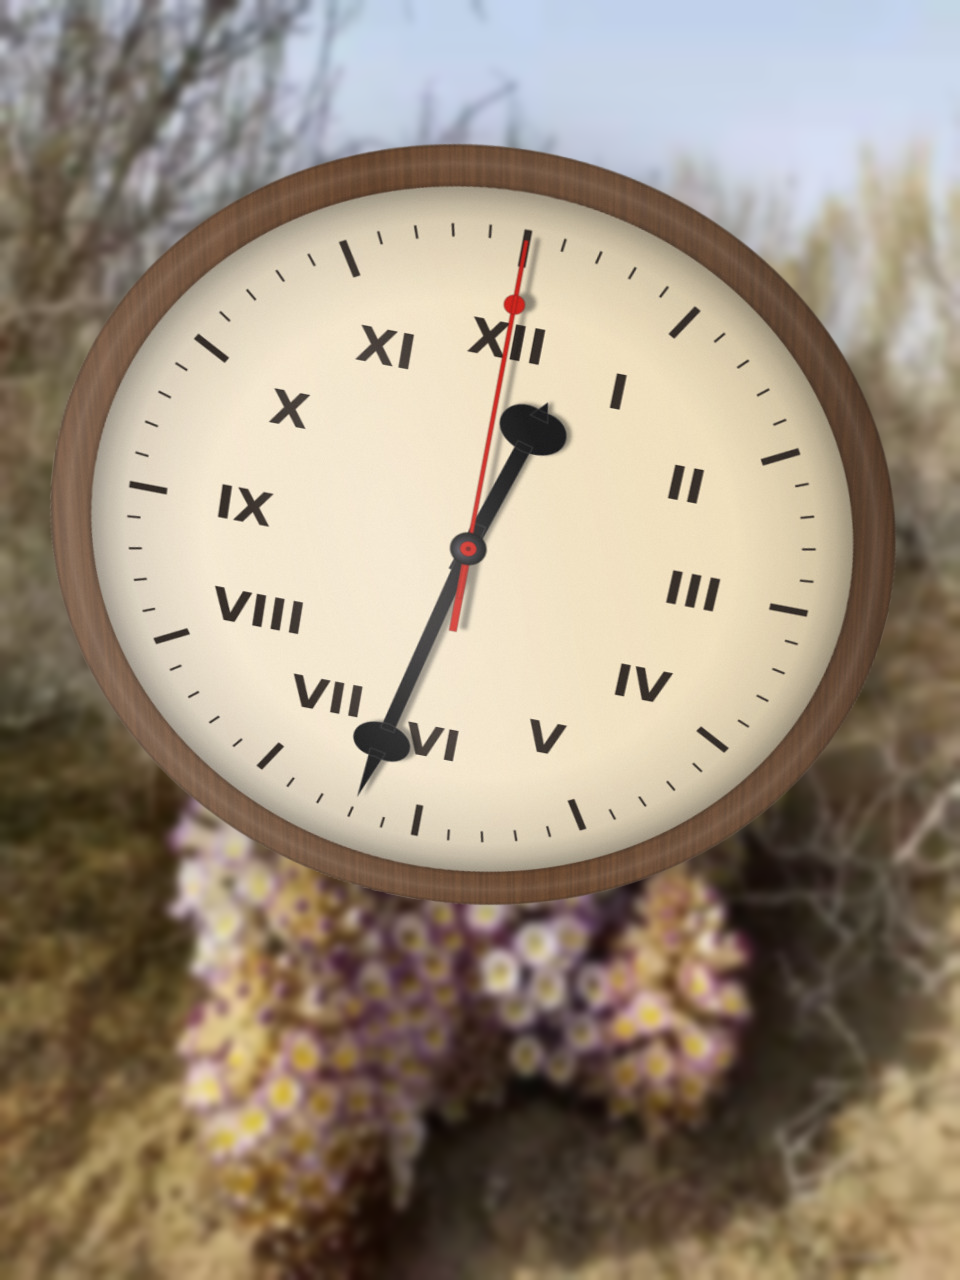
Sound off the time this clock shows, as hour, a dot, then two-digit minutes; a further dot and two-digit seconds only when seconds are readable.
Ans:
12.32.00
